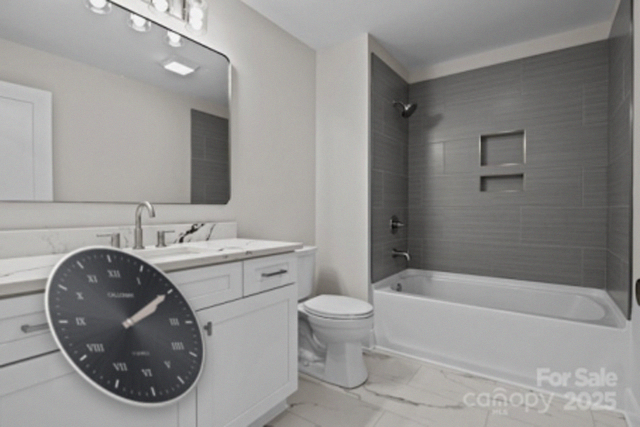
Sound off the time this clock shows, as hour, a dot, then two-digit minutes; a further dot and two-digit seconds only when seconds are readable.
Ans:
2.10
